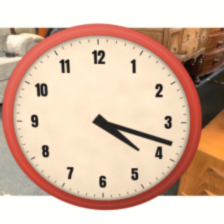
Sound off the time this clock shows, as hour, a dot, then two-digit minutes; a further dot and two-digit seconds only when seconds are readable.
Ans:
4.18
